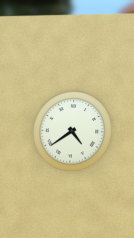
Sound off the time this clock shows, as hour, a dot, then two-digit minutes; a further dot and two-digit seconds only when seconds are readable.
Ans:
4.39
